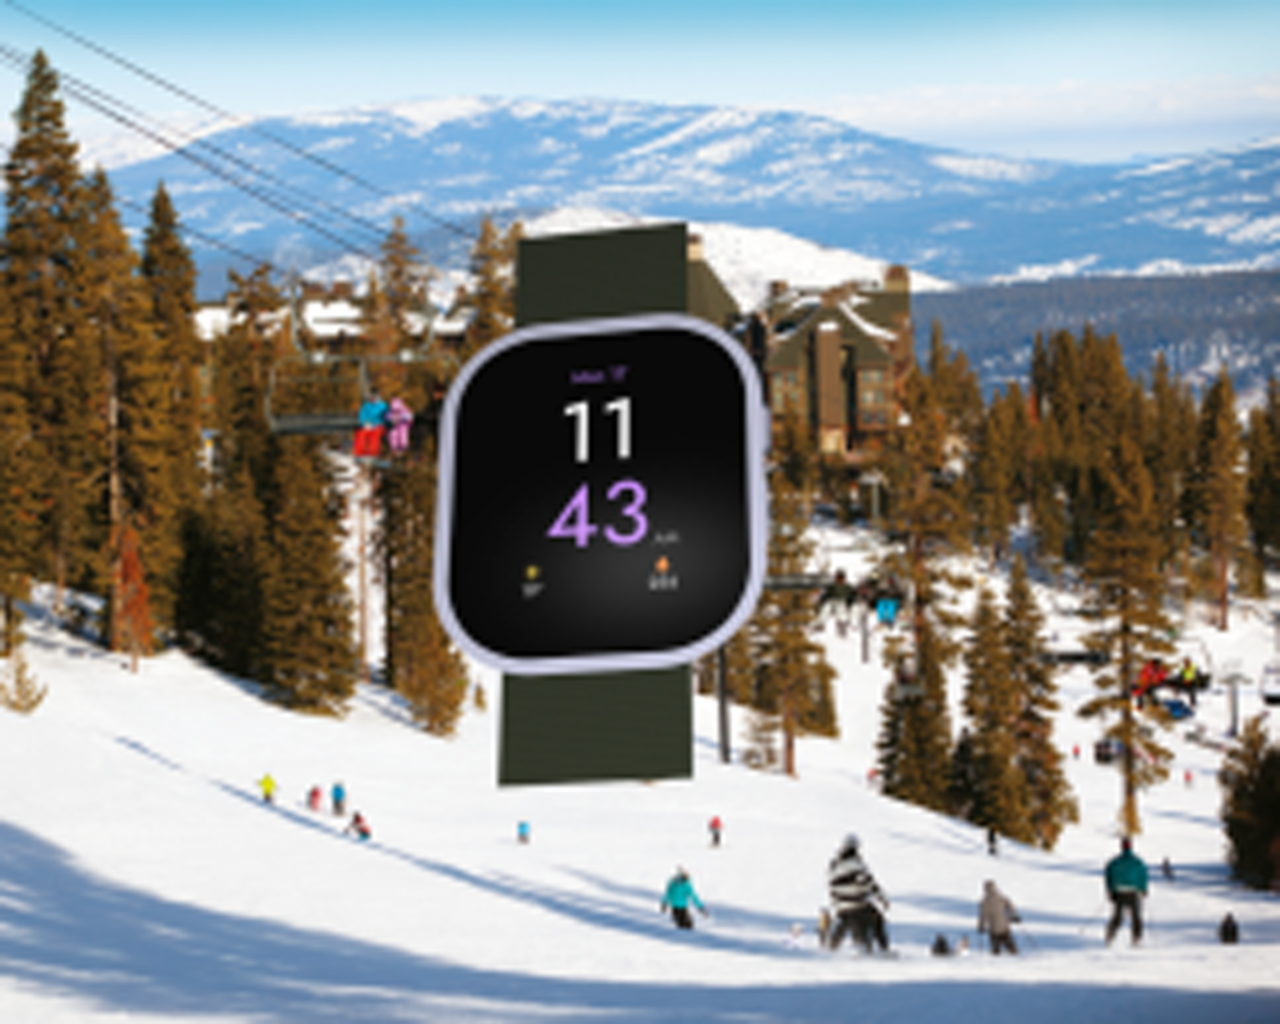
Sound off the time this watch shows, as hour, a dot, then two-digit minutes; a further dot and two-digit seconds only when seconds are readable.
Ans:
11.43
